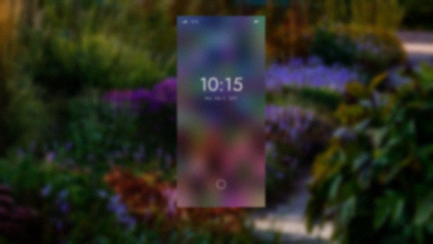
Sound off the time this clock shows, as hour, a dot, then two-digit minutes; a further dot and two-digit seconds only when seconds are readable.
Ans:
10.15
